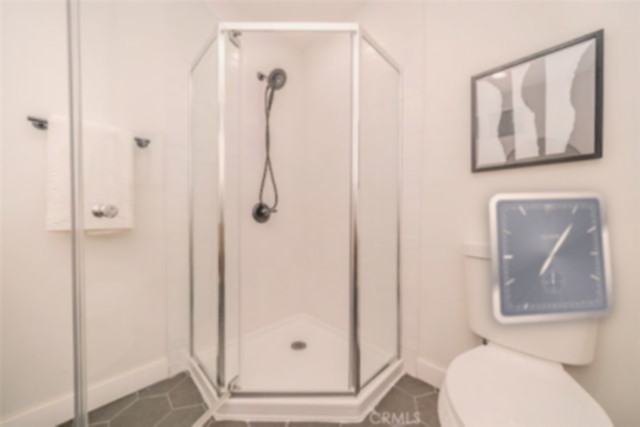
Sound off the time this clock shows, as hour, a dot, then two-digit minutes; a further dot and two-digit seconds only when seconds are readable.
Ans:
7.06
